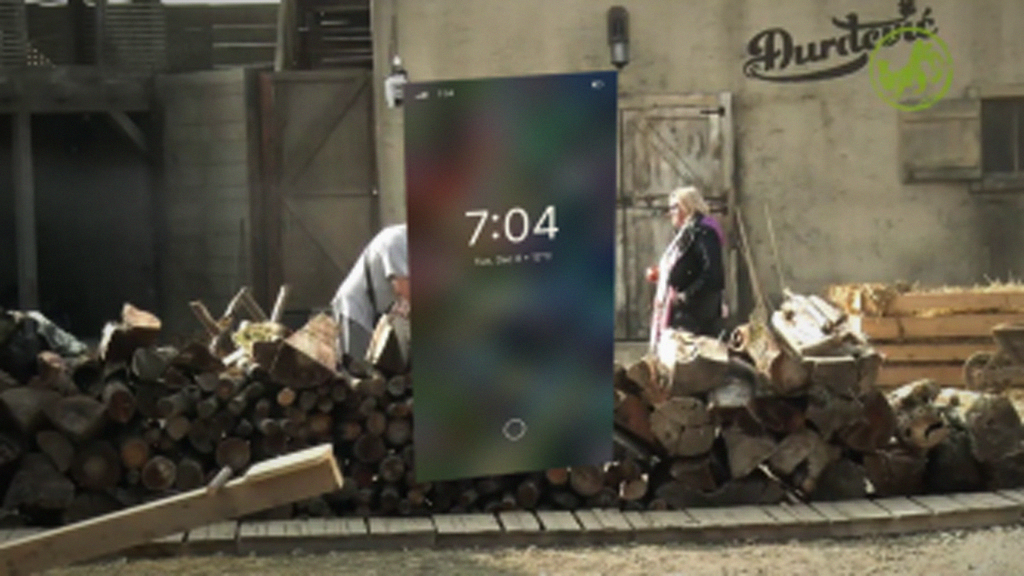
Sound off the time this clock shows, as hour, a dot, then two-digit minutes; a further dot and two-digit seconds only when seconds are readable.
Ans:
7.04
